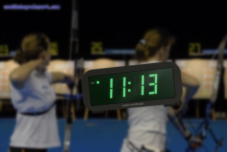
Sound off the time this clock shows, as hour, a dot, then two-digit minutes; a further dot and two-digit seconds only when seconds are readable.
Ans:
11.13
